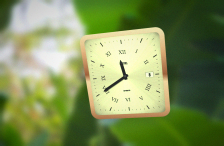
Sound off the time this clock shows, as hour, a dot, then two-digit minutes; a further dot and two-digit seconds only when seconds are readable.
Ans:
11.40
